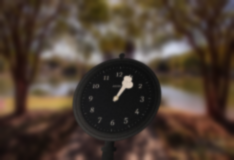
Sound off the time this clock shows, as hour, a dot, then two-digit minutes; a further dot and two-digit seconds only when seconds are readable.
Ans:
1.04
